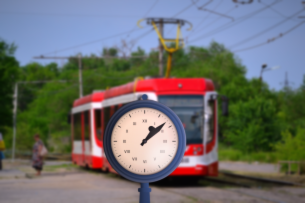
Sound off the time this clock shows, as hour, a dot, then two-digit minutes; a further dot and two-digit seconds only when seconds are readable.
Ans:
1.08
